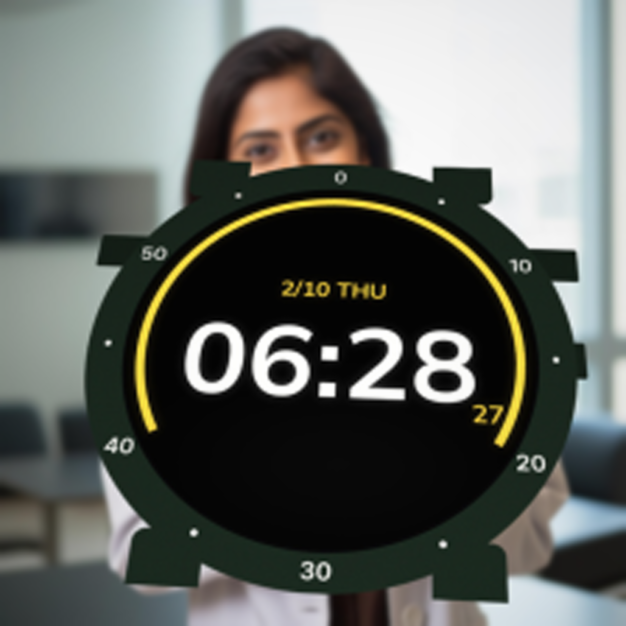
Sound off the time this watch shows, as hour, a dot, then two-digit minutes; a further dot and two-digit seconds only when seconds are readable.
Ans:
6.28.27
